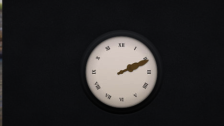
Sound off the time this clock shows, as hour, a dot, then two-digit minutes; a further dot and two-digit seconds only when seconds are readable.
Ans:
2.11
